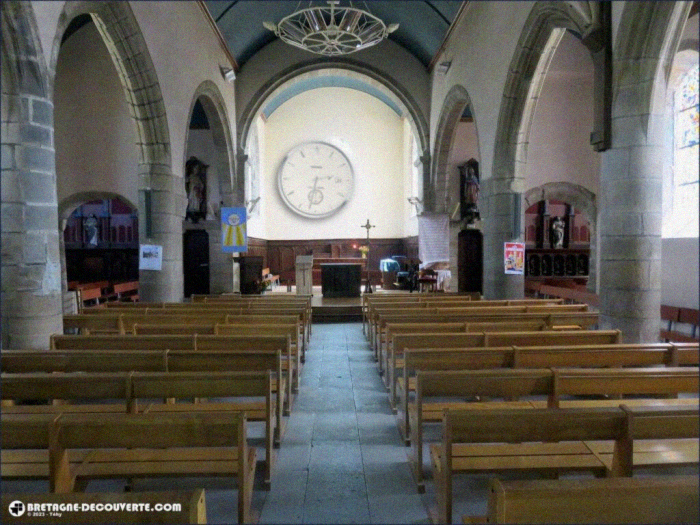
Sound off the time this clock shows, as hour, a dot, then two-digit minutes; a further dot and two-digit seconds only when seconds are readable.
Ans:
2.32
